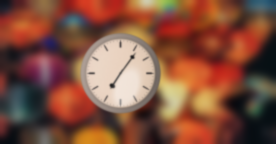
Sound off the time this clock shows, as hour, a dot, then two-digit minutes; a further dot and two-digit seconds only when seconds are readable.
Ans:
7.06
